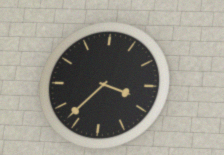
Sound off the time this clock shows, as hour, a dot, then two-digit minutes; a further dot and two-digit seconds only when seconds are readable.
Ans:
3.37
